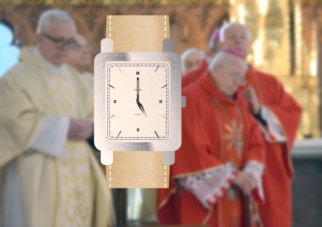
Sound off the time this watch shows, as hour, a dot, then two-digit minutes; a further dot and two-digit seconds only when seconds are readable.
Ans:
5.00
